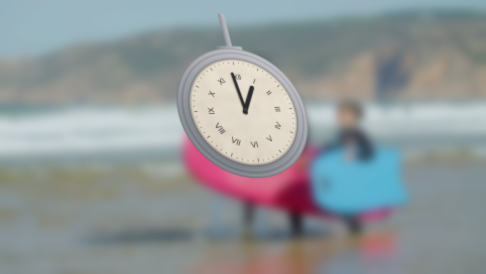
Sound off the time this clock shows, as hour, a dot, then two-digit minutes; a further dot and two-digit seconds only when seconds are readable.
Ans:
12.59
